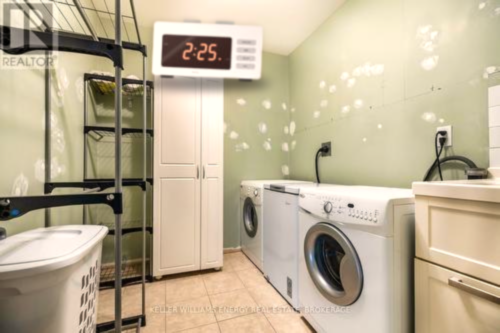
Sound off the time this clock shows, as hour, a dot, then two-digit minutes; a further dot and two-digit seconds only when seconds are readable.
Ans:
2.25
